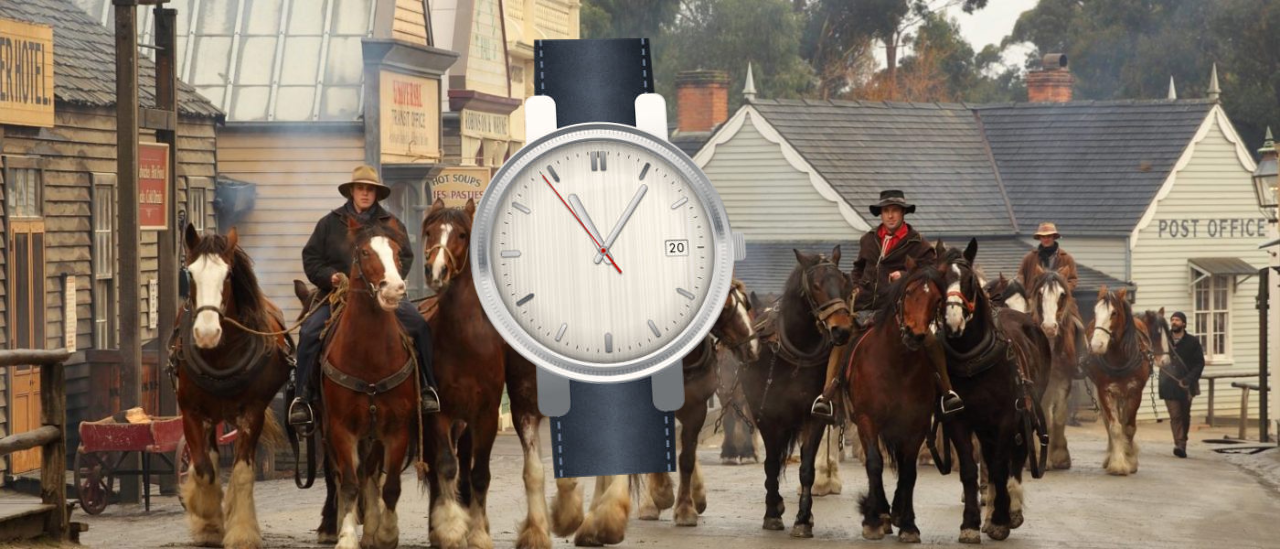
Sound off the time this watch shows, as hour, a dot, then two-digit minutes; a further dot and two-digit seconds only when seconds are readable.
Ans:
11.05.54
